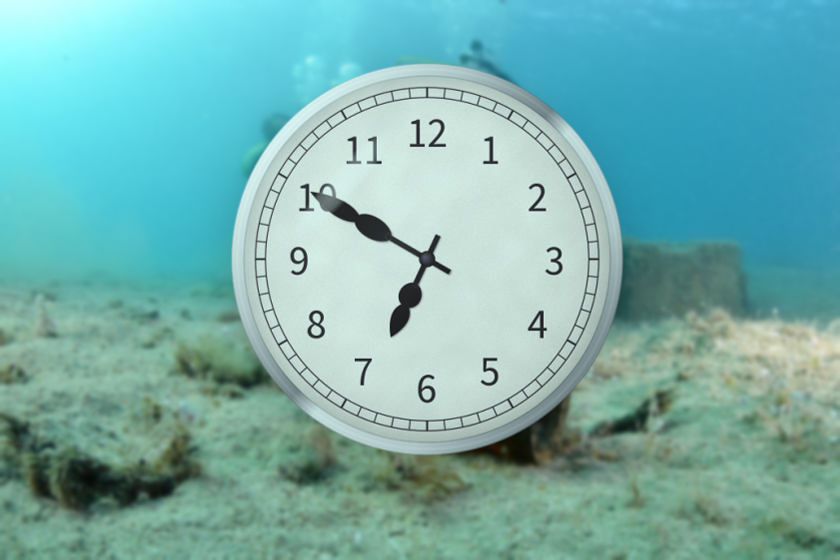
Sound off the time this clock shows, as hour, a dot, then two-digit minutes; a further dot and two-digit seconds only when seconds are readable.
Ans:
6.50
